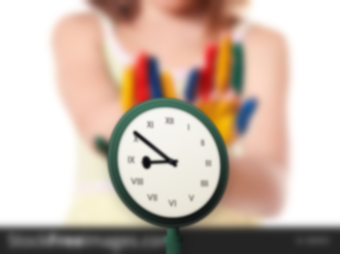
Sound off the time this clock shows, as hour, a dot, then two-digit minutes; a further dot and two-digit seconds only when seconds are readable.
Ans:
8.51
